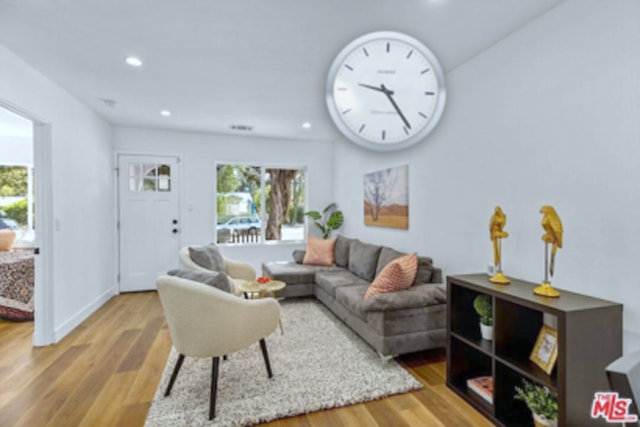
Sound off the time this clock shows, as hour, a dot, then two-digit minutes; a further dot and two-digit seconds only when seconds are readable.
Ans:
9.24
